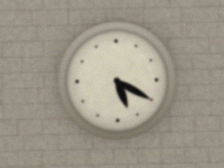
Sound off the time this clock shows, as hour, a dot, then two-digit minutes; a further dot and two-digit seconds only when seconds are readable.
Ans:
5.20
